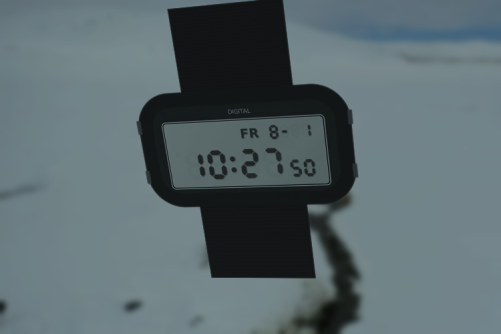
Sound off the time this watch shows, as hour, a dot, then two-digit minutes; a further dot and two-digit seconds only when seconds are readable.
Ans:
10.27.50
